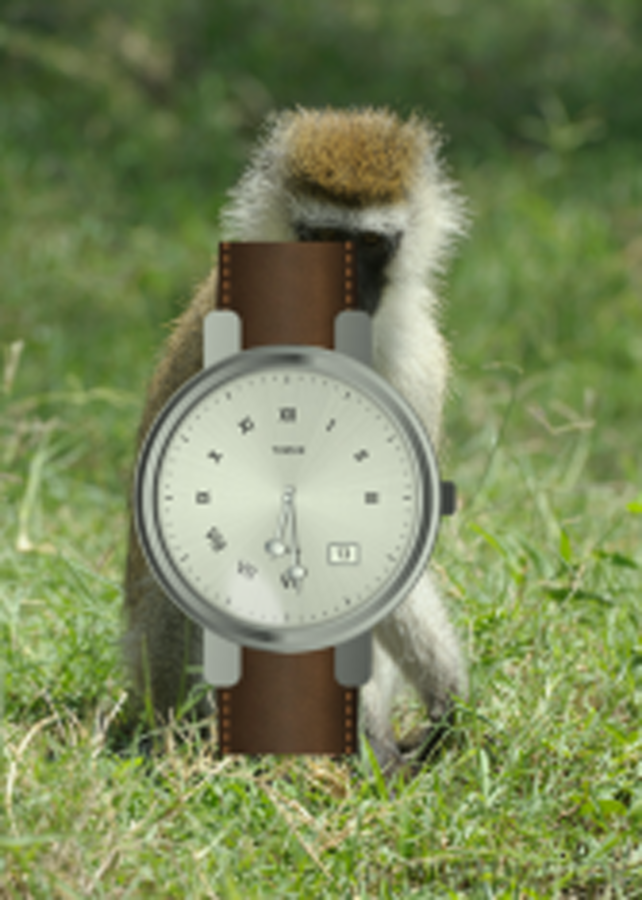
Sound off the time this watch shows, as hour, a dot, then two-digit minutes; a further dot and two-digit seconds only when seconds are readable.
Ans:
6.29
